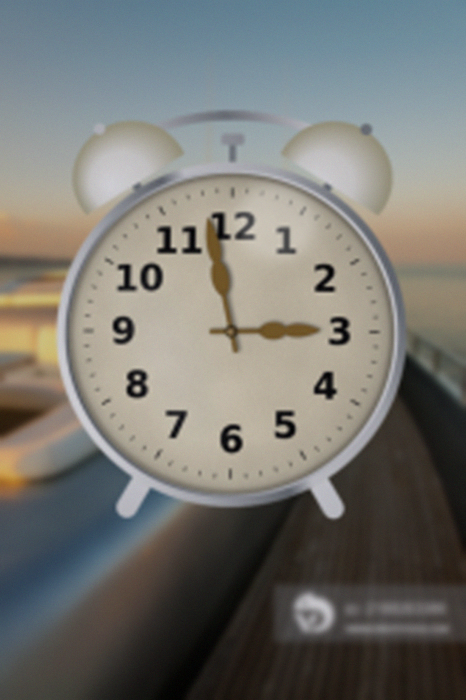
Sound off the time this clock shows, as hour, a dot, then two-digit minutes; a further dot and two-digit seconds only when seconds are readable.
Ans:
2.58
